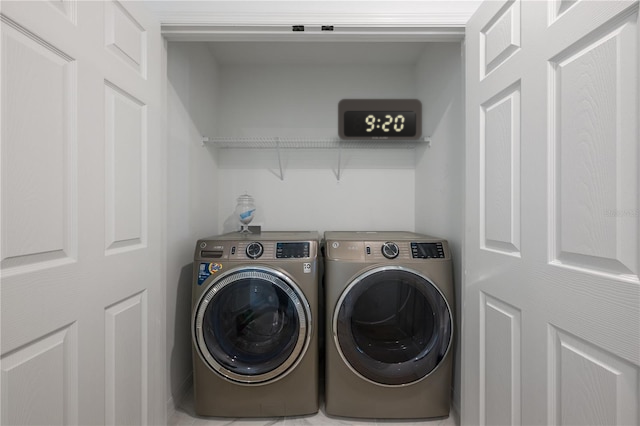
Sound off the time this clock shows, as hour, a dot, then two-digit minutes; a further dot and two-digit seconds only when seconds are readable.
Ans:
9.20
